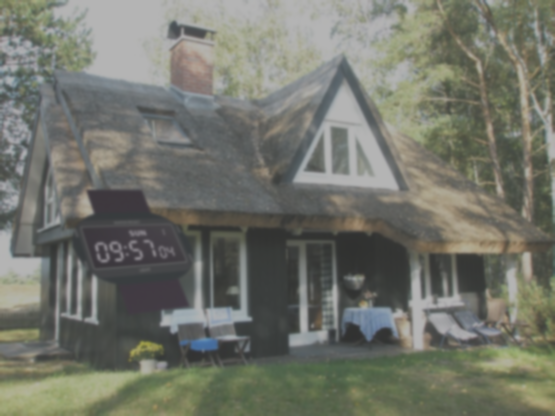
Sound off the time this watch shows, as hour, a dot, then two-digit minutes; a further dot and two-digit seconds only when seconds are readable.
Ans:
9.57.04
